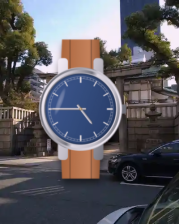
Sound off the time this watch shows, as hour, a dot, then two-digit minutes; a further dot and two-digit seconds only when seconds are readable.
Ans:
4.45
